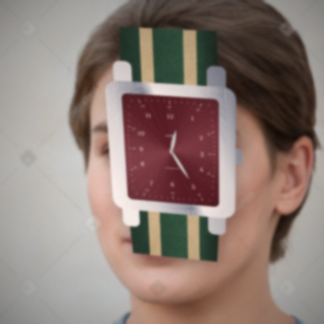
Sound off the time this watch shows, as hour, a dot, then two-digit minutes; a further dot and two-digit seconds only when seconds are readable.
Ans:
12.25
